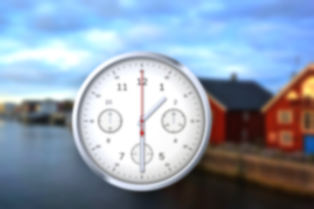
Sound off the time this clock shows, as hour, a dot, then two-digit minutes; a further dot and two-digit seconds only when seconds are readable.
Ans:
1.30
